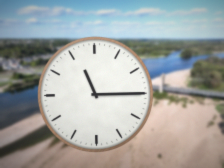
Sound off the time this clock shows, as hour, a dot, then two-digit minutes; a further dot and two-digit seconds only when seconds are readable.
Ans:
11.15
